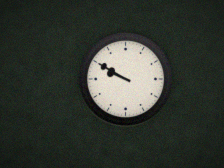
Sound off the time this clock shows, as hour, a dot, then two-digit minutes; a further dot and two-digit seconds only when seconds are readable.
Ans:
9.50
